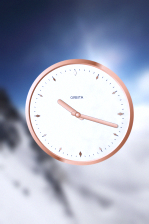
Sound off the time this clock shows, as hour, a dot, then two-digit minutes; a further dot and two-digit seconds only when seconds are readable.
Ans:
10.18
